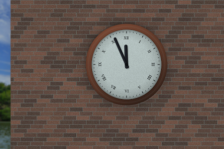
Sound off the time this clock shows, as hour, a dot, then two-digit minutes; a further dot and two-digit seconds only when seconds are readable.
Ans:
11.56
